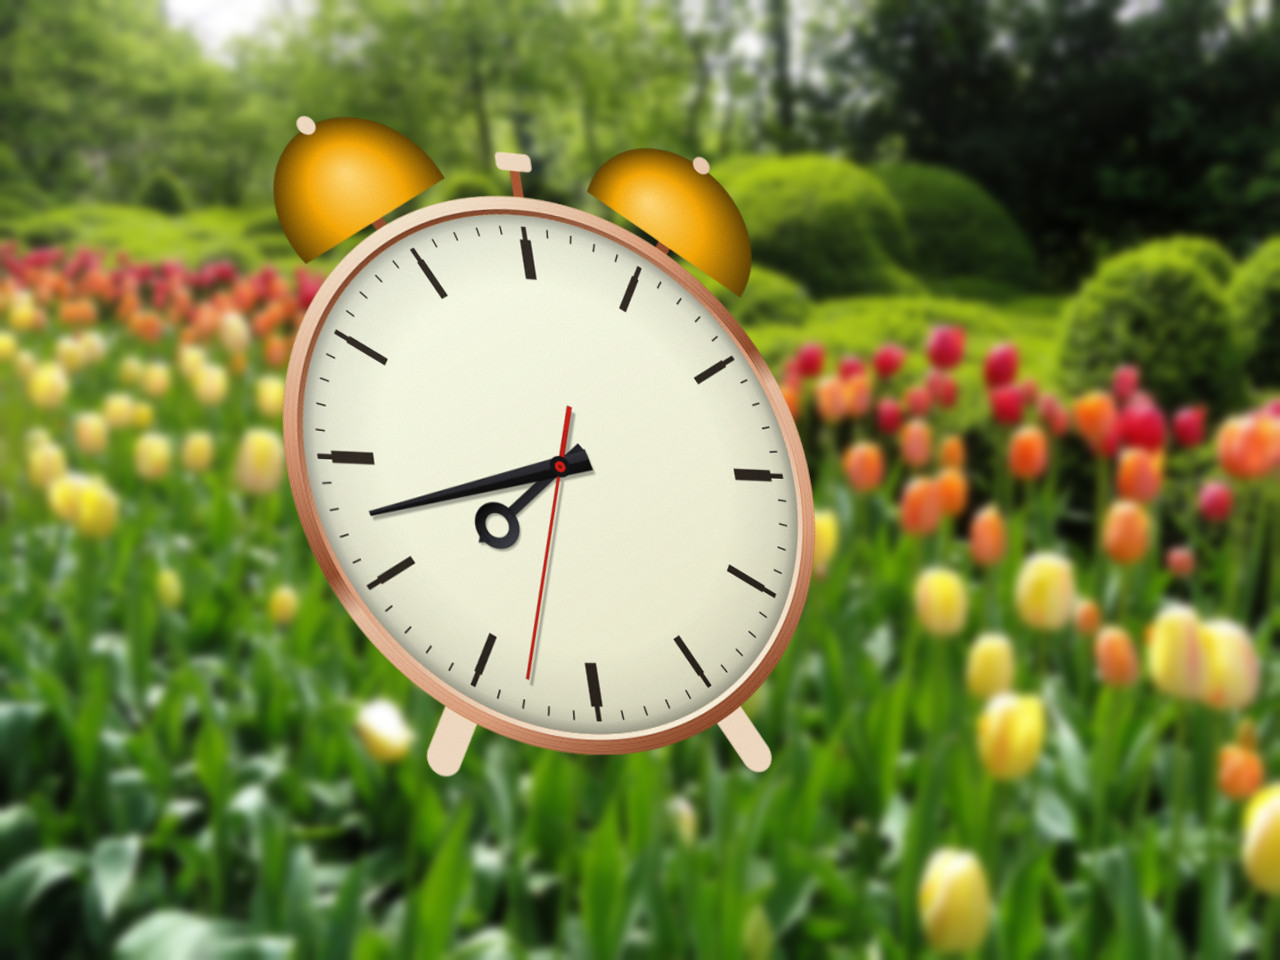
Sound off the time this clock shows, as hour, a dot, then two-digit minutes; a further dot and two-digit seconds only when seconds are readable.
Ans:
7.42.33
